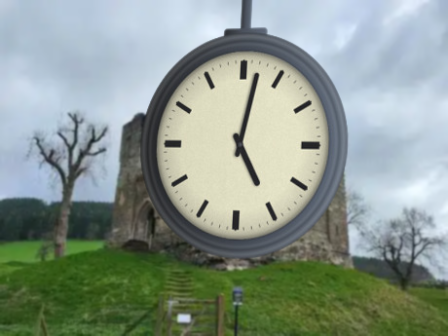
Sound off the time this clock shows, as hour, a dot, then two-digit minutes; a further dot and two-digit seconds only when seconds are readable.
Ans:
5.02
